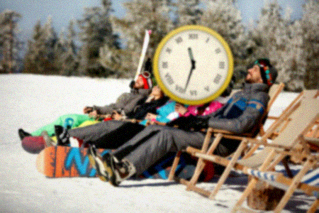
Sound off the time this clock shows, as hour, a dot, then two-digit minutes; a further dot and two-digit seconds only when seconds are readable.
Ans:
11.33
